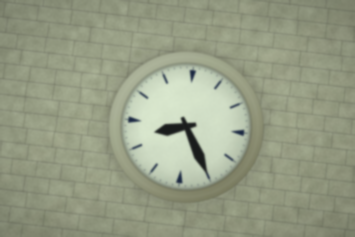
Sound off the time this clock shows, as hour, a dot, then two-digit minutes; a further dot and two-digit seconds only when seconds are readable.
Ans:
8.25
